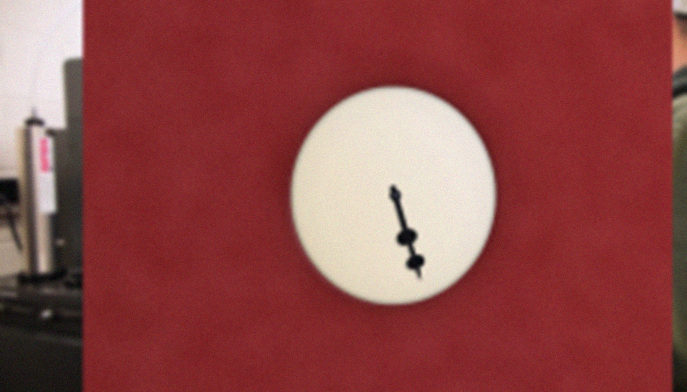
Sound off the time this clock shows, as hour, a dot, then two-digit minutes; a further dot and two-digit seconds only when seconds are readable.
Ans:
5.27
